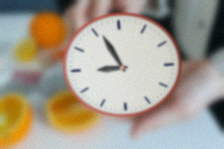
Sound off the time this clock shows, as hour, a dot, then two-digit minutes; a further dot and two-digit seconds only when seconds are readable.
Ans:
8.56
